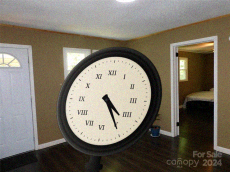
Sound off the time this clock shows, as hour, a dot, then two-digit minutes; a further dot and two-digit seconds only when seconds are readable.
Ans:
4.25
